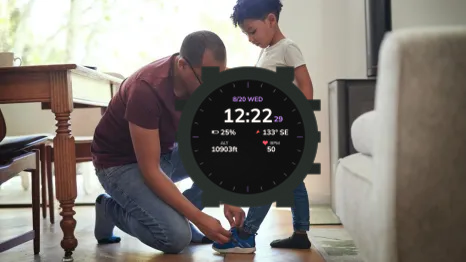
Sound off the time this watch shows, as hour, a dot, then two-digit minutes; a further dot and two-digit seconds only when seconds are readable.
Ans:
12.22.29
